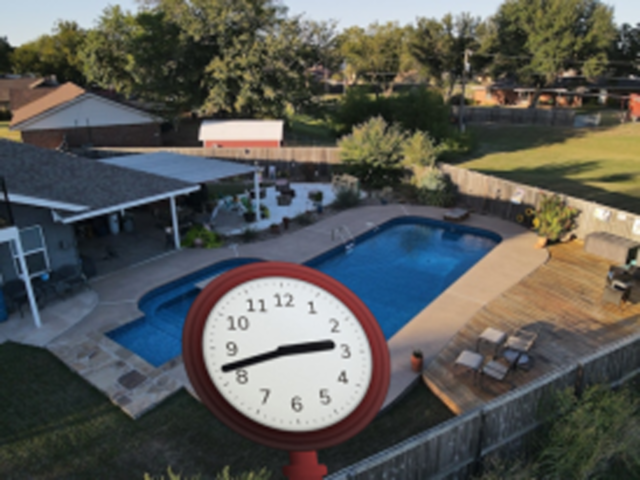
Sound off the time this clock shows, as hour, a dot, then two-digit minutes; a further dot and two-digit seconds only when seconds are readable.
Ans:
2.42
